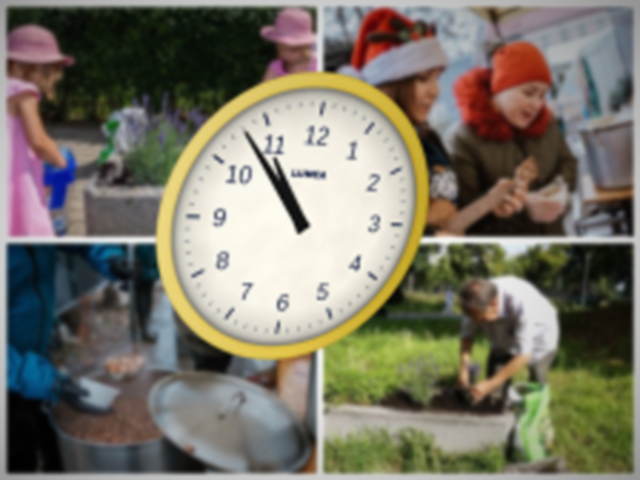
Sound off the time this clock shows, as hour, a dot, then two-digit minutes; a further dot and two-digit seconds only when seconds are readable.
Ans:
10.53
